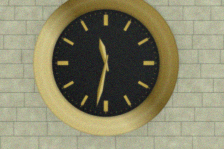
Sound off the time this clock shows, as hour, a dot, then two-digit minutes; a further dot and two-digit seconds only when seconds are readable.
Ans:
11.32
